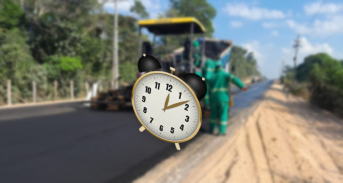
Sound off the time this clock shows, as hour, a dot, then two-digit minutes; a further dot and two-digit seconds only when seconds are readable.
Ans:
12.08
